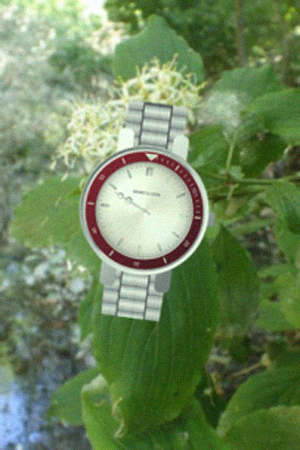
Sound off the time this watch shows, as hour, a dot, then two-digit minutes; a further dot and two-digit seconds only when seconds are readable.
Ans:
9.49
